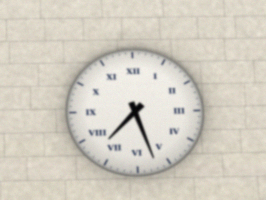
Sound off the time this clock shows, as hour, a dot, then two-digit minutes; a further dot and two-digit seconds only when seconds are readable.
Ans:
7.27
